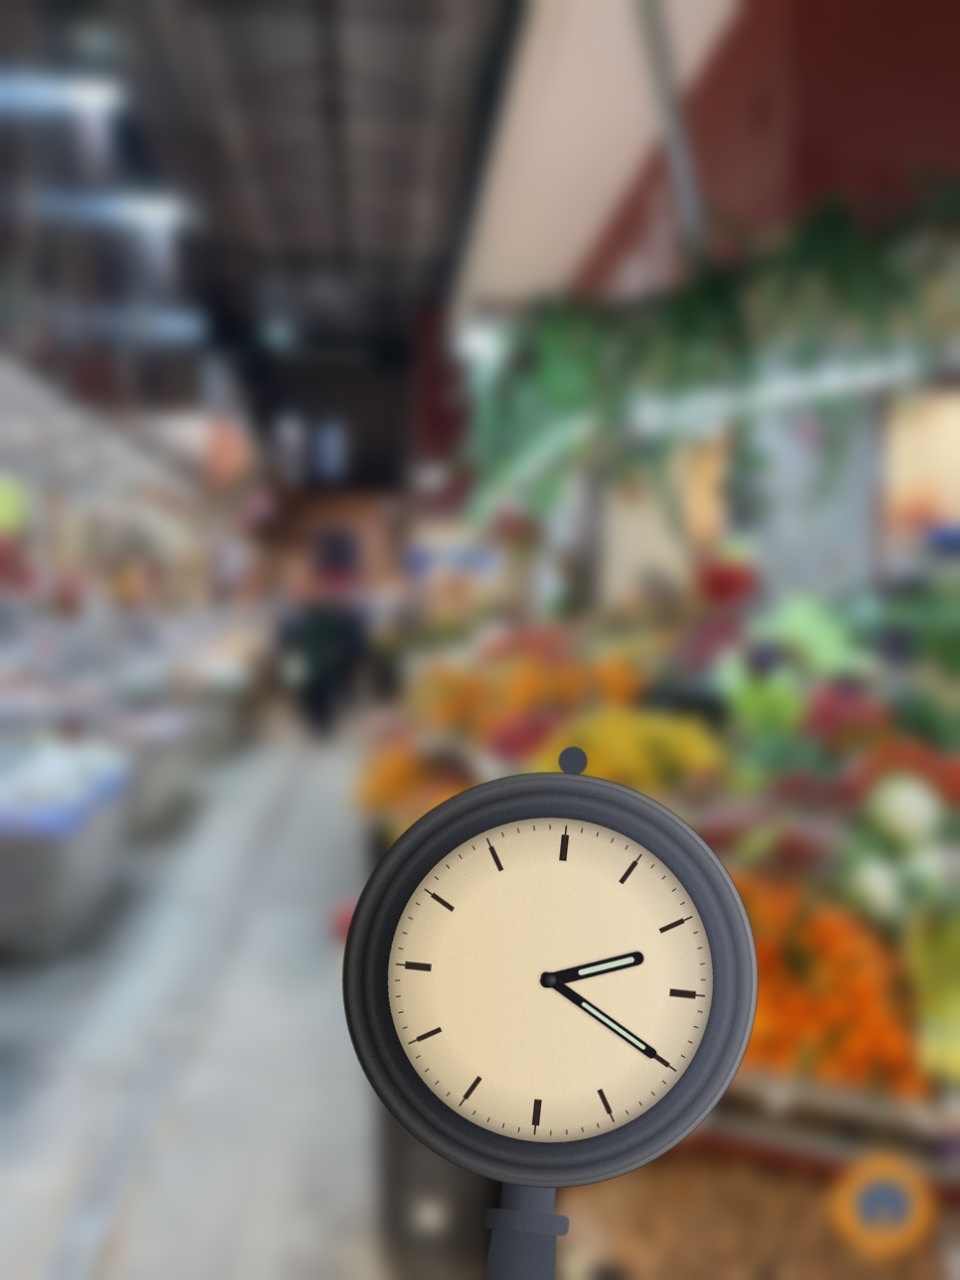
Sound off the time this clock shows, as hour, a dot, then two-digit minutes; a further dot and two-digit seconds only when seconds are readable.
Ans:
2.20
